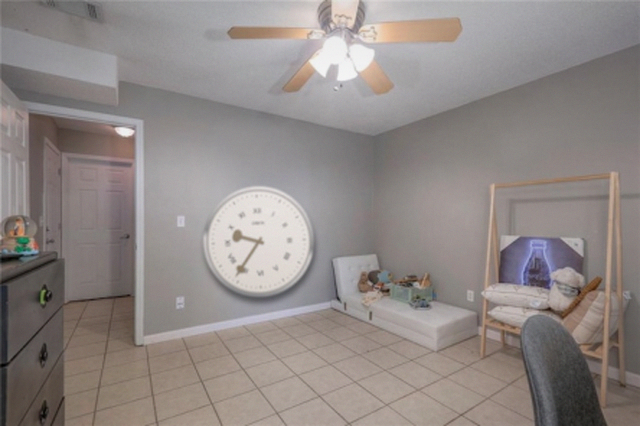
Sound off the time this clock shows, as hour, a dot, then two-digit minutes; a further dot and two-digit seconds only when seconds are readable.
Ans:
9.36
